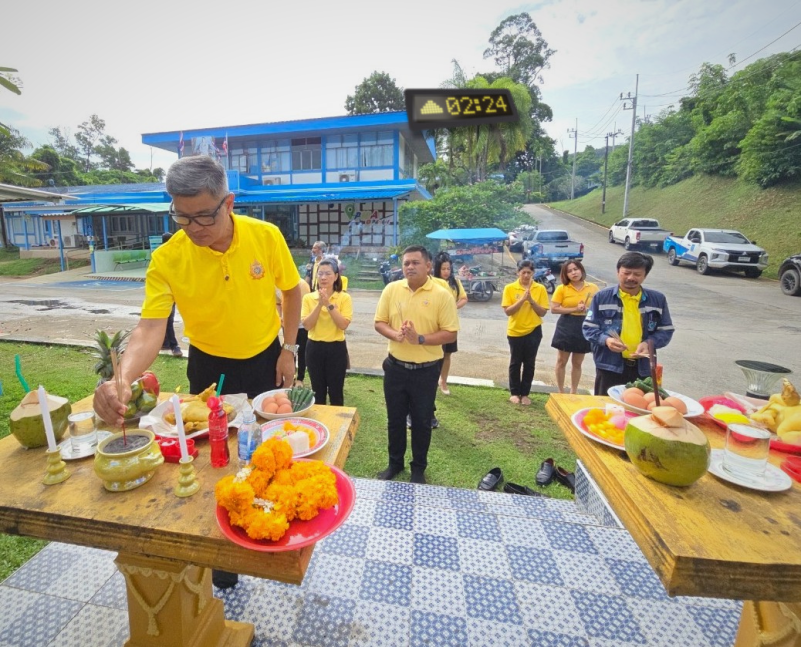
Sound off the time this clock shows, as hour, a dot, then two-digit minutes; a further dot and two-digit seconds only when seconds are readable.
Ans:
2.24
